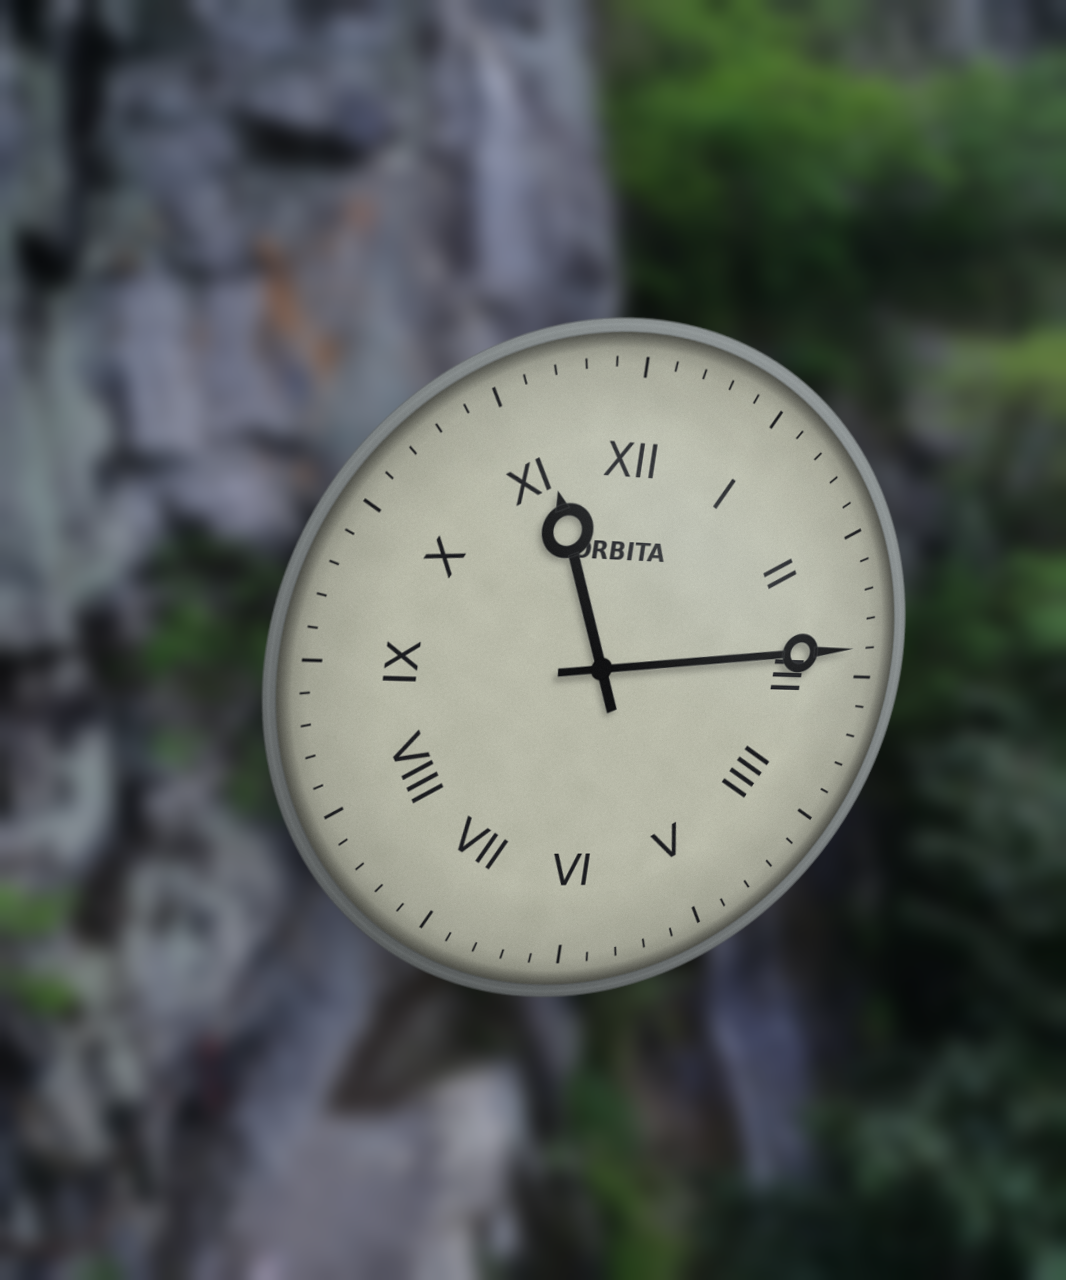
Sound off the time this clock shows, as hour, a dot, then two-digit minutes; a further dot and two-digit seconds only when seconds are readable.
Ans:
11.14
